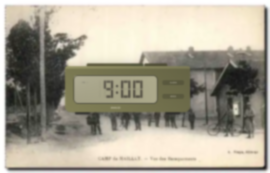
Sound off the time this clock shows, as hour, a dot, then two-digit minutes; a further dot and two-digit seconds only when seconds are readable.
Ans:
9.00
